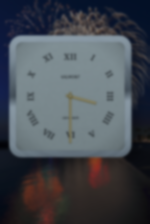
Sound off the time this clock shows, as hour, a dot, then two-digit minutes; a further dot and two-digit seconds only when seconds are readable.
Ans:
3.30
